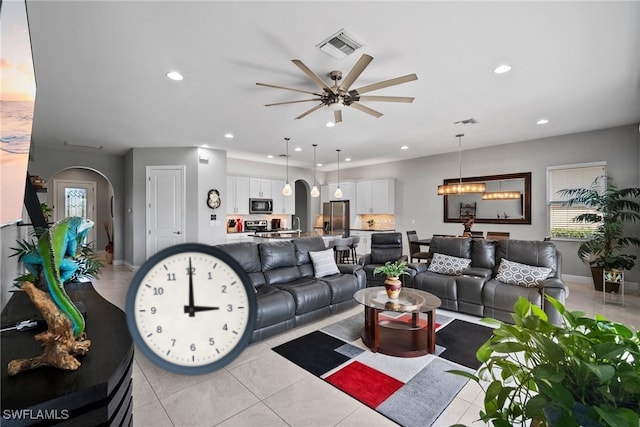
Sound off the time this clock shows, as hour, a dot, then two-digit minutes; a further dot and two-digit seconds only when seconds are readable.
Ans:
3.00
